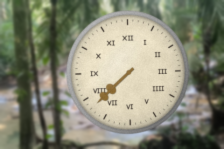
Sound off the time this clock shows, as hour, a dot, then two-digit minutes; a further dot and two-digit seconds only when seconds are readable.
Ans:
7.38
